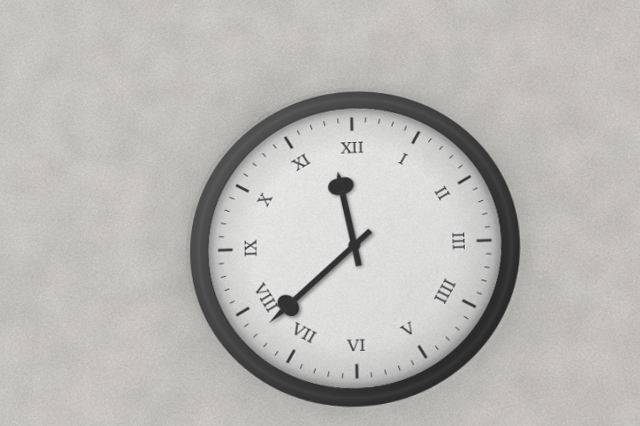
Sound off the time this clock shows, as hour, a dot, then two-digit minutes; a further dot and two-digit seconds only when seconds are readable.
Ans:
11.38
